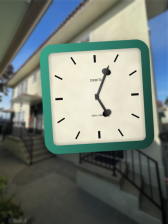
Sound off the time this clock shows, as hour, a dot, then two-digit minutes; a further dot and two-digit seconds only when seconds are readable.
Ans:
5.04
